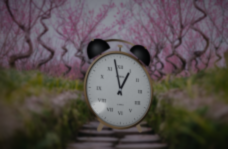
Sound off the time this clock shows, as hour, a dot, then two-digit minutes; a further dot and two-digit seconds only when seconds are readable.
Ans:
12.58
